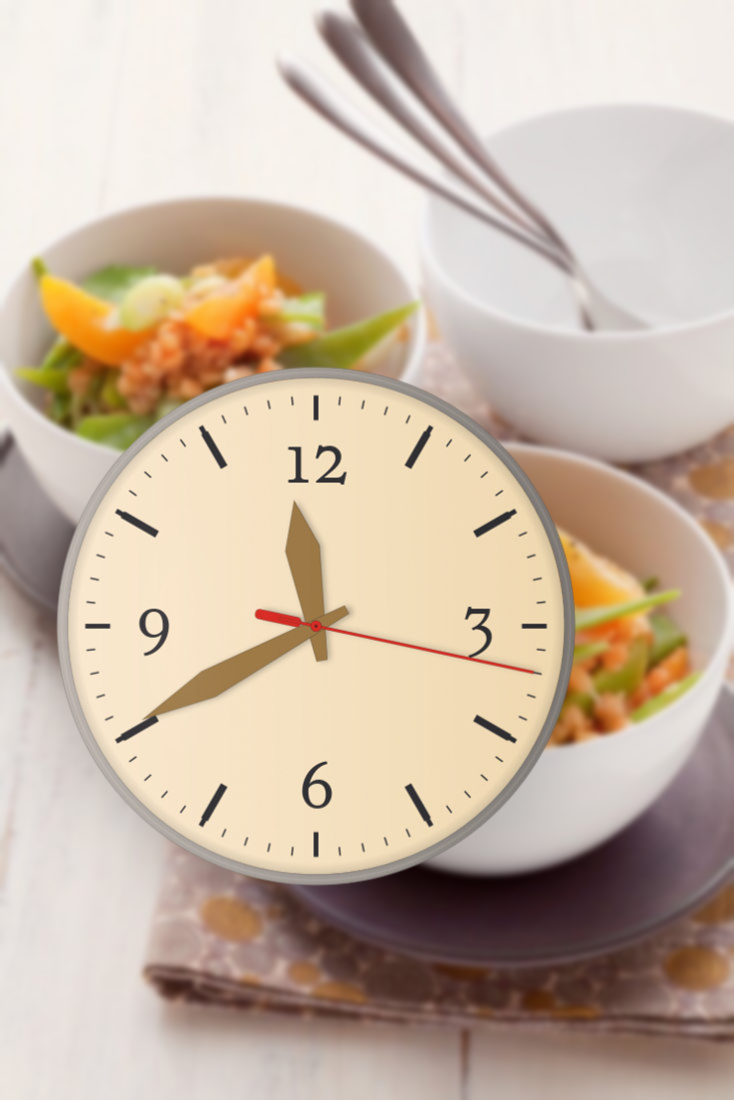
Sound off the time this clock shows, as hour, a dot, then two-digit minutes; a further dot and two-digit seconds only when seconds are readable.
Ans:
11.40.17
